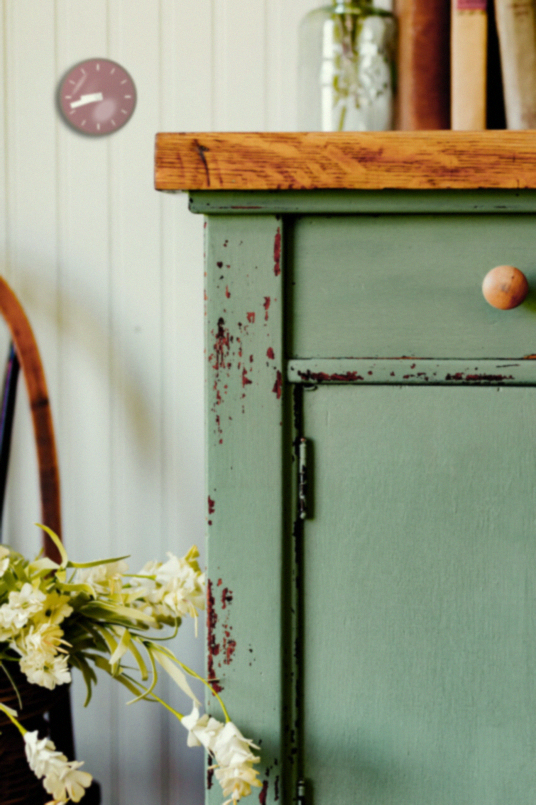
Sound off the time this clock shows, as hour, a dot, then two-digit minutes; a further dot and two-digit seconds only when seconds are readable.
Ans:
8.42
